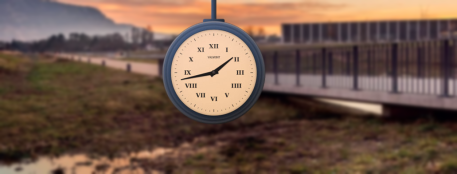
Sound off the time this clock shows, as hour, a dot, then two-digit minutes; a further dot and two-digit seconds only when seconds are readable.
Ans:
1.43
